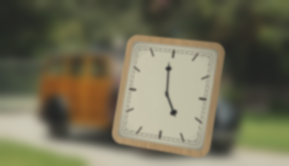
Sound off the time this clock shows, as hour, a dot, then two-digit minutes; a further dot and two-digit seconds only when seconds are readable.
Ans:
4.59
